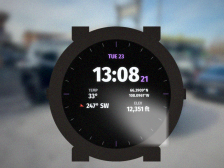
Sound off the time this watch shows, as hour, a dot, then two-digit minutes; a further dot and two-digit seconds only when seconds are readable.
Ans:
13.08.21
